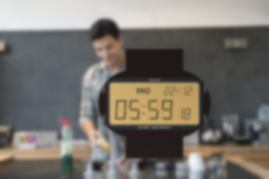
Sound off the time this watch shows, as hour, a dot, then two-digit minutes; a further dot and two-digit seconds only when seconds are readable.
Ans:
5.59
